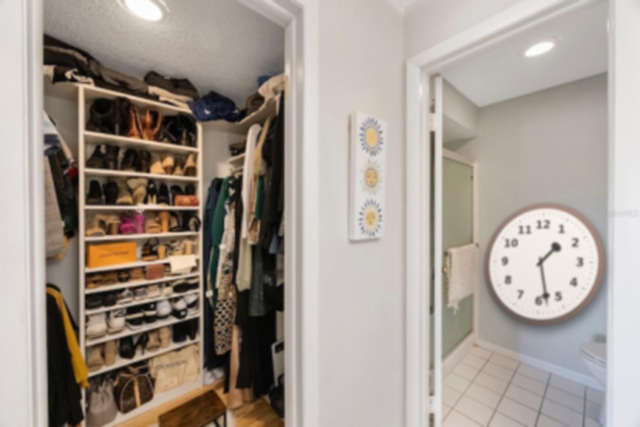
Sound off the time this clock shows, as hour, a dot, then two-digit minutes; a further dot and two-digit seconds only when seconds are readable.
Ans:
1.28
